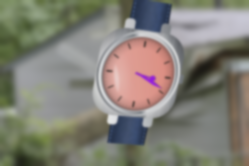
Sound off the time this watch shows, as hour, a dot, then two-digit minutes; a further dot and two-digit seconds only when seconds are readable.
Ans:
3.19
